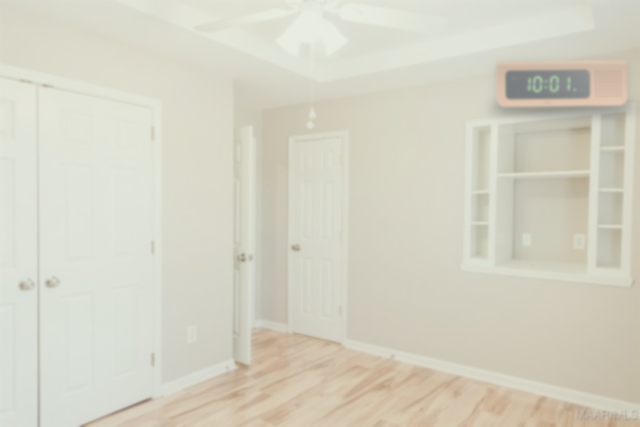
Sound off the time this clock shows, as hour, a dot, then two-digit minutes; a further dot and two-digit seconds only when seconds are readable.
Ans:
10.01
